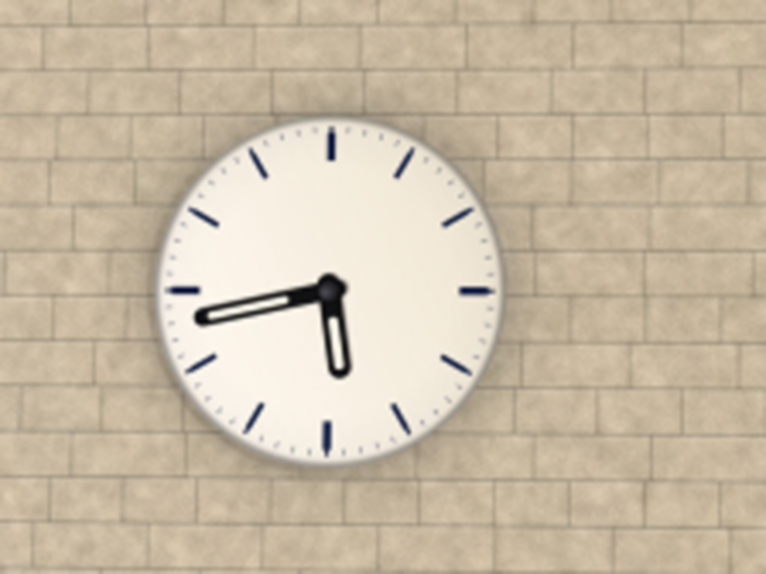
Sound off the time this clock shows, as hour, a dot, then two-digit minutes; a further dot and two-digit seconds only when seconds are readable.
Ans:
5.43
